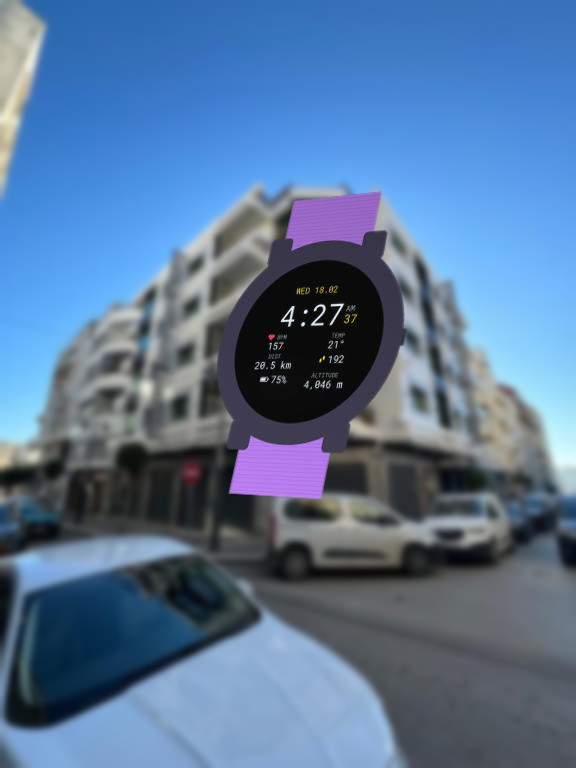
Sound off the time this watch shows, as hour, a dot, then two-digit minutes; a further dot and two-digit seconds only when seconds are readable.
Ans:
4.27.37
